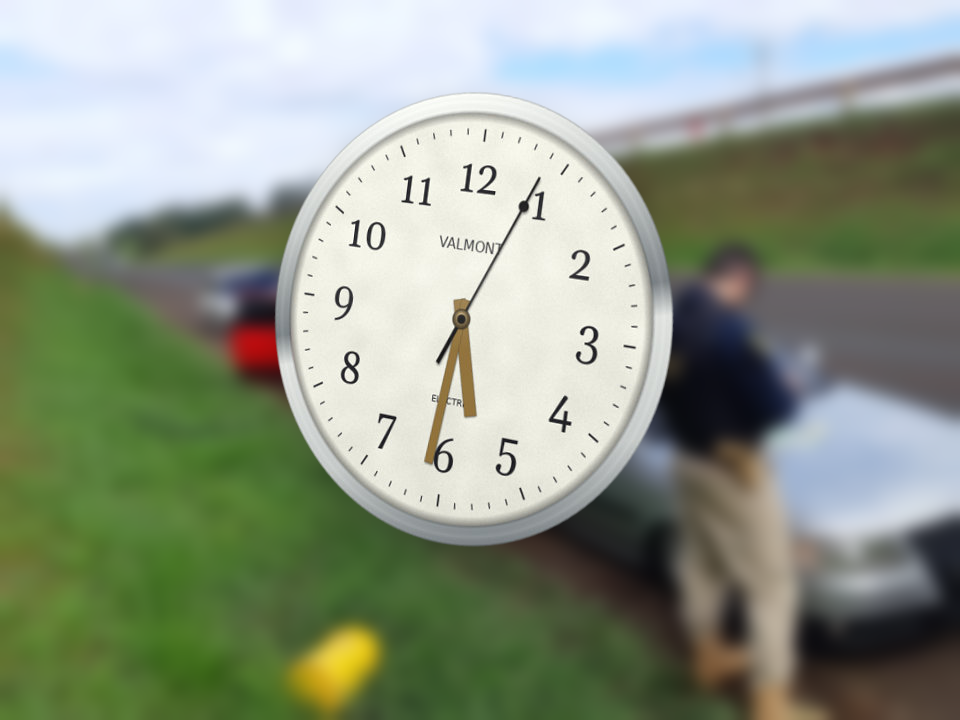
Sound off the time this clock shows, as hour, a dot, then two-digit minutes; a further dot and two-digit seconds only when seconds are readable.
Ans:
5.31.04
